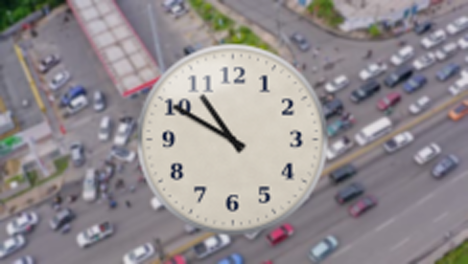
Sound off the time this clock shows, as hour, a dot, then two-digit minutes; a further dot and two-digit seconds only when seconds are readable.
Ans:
10.50
